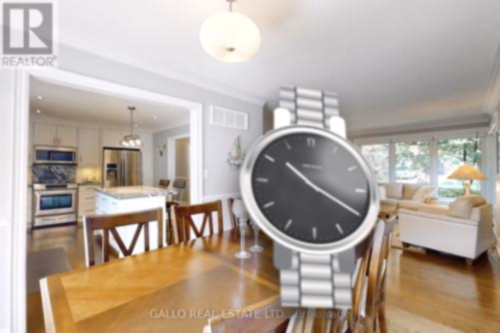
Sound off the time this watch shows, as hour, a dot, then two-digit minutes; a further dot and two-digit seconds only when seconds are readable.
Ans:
10.20
